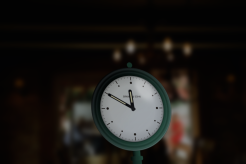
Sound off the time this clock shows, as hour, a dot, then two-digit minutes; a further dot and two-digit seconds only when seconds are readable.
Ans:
11.50
